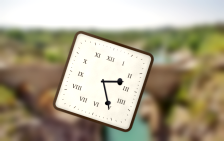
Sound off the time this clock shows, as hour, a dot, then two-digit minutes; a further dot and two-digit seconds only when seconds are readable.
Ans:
2.25
